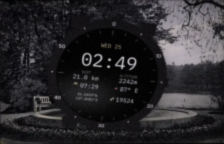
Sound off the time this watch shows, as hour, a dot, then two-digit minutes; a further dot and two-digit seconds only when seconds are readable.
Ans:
2.49
